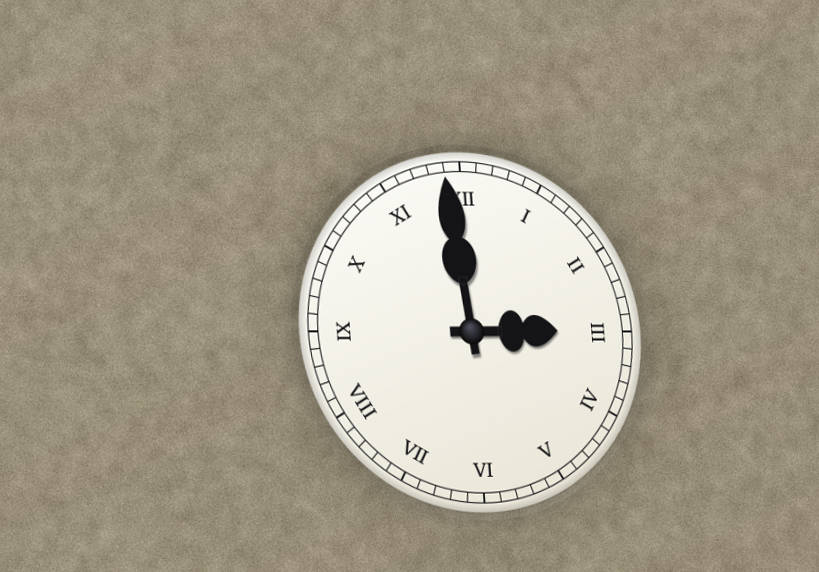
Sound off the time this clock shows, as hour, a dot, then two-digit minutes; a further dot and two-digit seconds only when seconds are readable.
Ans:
2.59
